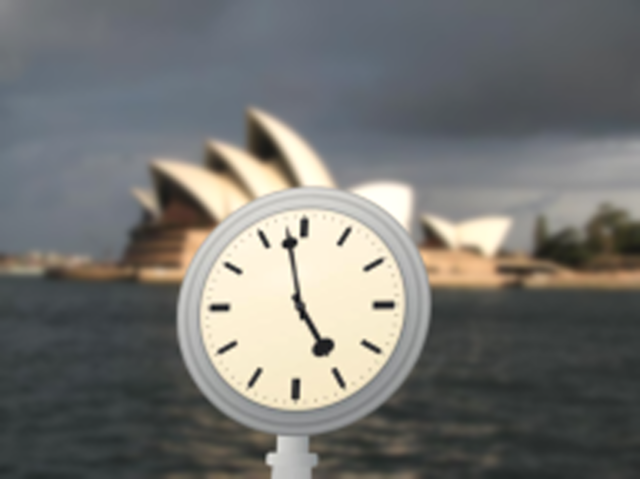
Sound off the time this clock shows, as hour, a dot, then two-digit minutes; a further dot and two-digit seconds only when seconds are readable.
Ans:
4.58
